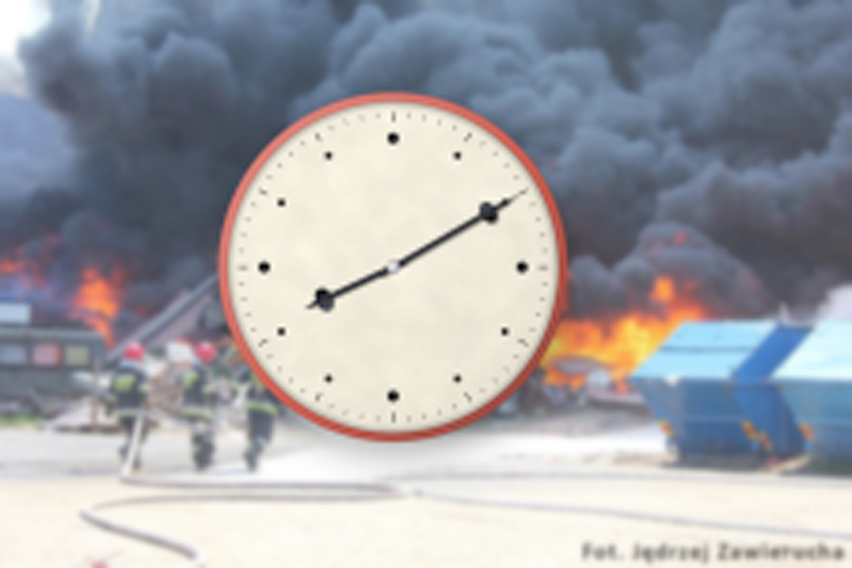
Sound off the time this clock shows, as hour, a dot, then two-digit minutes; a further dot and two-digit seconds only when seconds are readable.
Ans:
8.10
